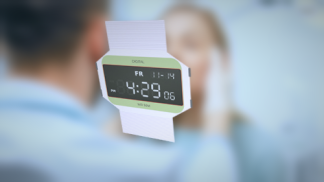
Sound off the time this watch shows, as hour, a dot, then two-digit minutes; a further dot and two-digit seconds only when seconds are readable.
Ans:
4.29.06
